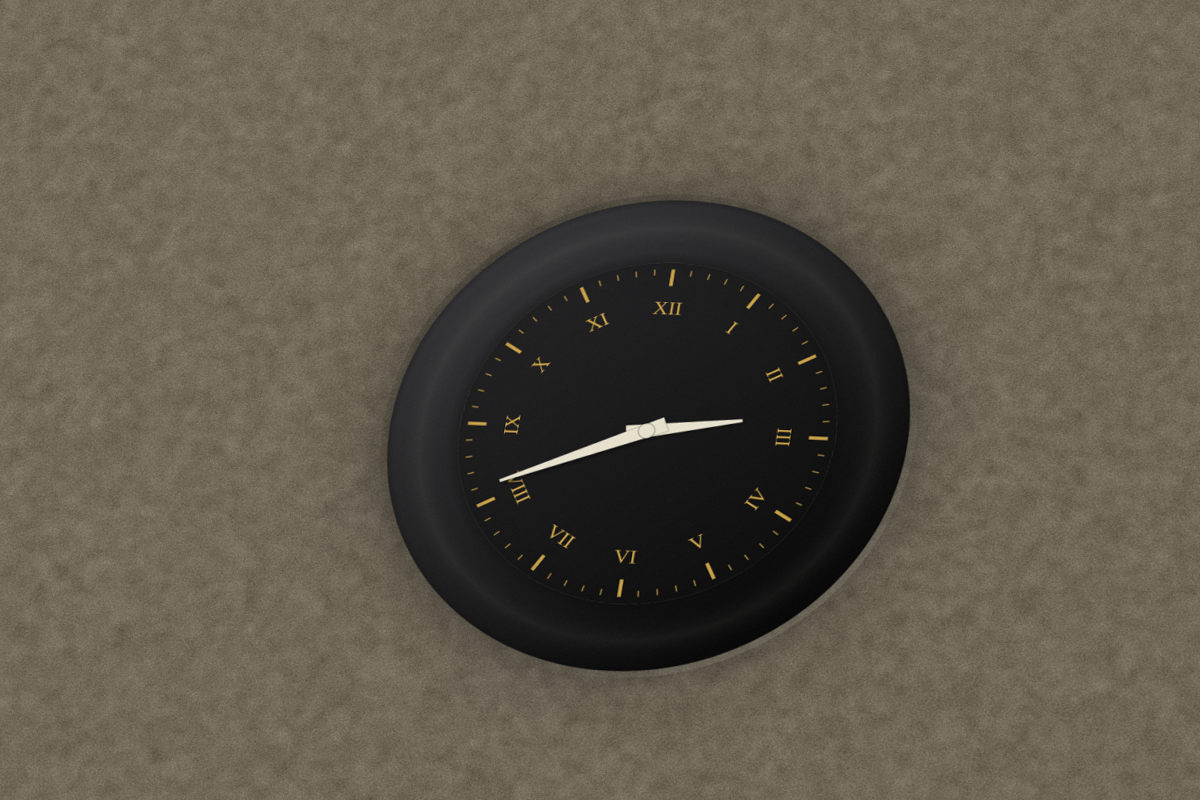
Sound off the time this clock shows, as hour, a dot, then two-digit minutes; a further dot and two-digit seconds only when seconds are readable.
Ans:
2.41
